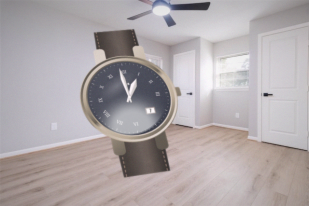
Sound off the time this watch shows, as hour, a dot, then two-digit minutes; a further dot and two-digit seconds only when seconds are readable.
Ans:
12.59
